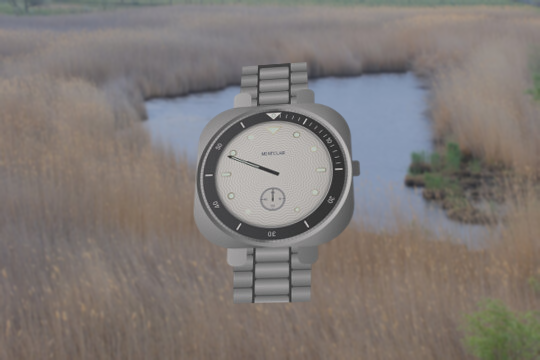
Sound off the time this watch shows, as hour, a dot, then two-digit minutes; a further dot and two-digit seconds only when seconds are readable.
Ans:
9.49
